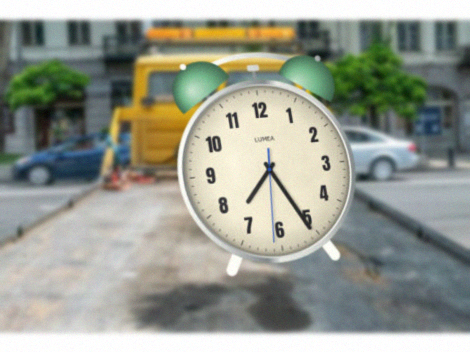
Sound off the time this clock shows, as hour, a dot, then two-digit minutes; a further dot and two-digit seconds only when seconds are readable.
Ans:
7.25.31
